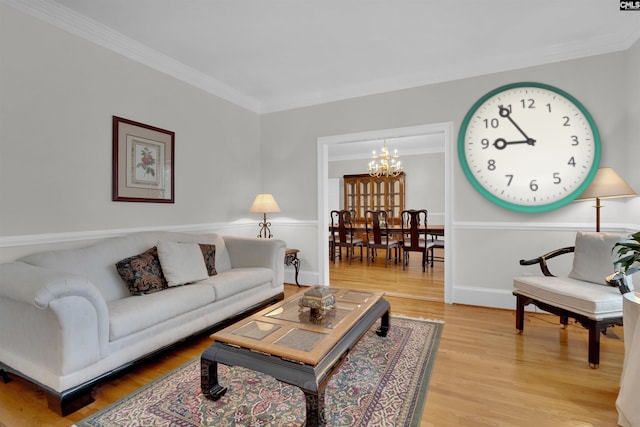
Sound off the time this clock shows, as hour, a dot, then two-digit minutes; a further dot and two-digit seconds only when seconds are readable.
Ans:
8.54
